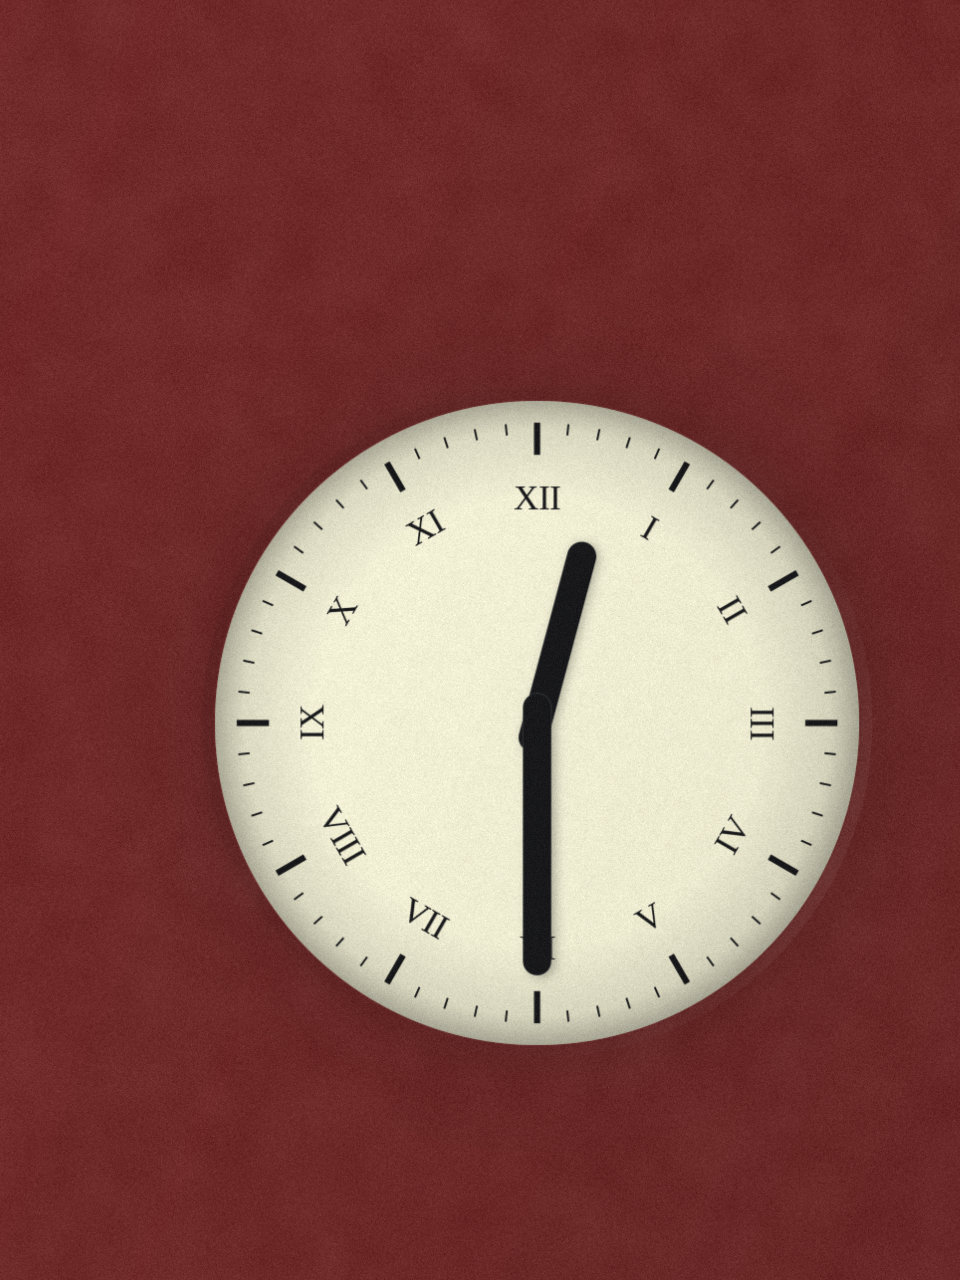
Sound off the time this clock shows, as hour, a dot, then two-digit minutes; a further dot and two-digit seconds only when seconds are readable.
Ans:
12.30
